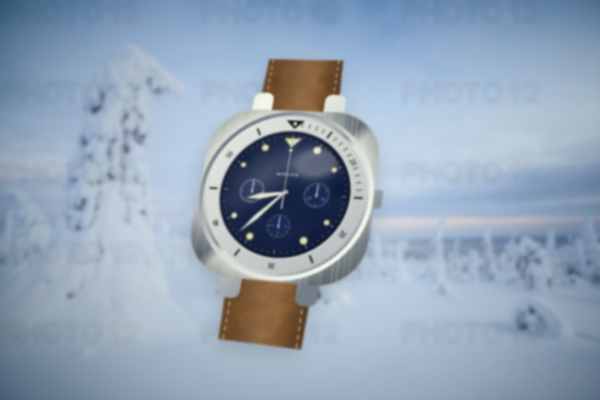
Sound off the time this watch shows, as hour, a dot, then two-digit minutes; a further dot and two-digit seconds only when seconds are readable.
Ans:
8.37
